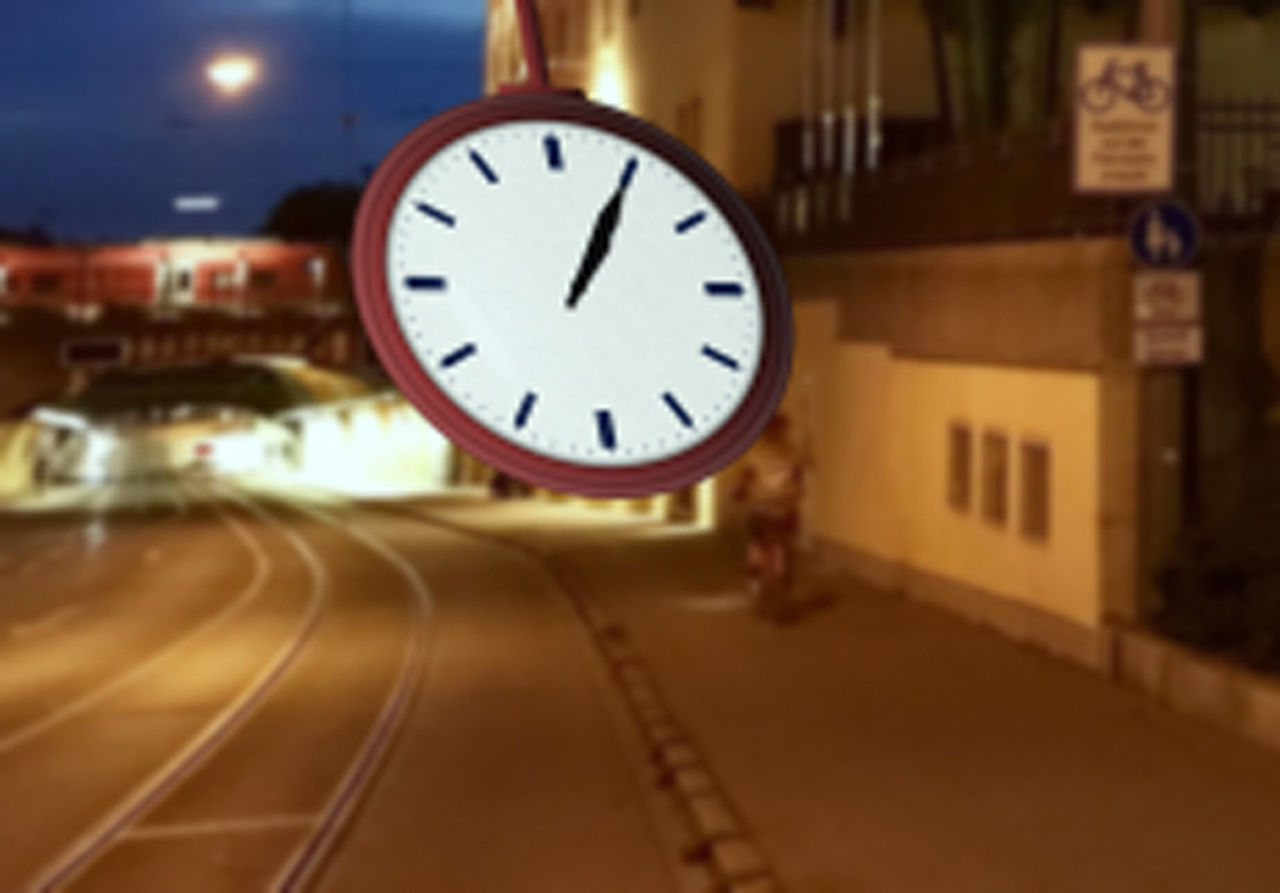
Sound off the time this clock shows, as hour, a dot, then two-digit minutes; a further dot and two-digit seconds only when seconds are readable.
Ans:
1.05
